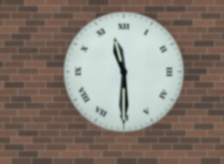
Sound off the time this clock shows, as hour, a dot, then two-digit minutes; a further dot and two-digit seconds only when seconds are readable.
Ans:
11.30
